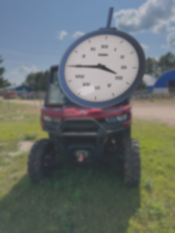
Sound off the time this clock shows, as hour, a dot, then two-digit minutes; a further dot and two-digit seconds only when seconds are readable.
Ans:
3.45
